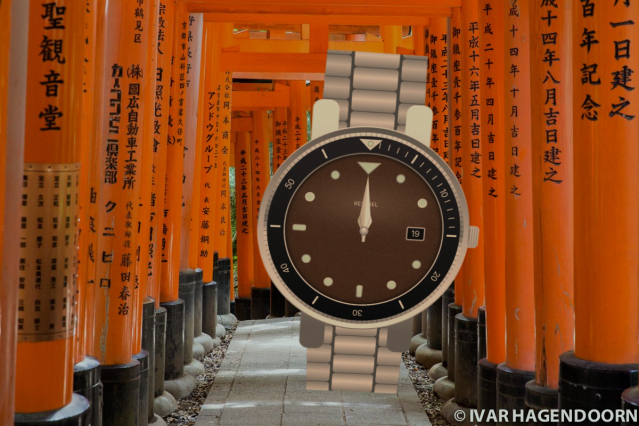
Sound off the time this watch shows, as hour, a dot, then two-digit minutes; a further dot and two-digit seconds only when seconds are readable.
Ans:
12.00
